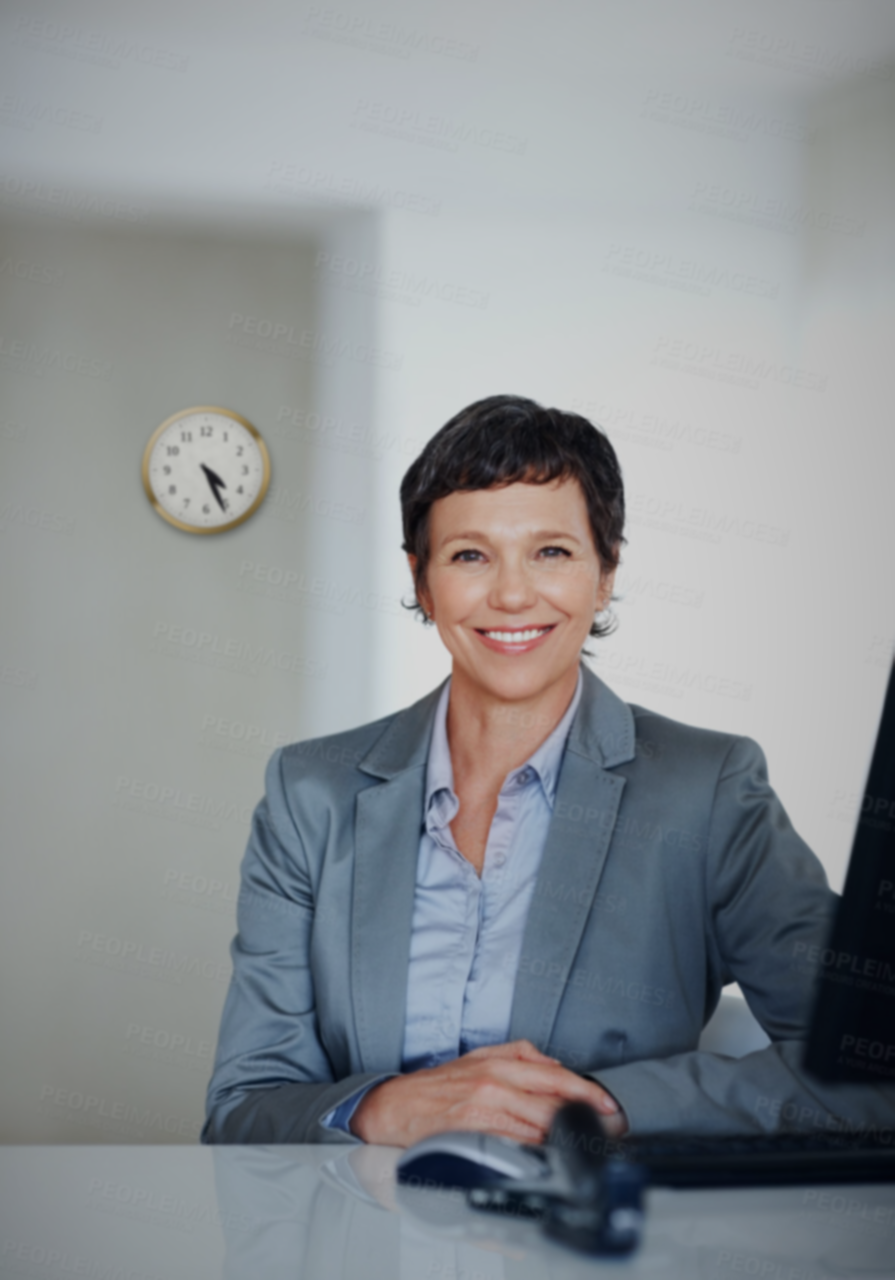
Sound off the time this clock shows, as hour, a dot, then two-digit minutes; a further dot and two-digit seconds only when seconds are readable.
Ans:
4.26
